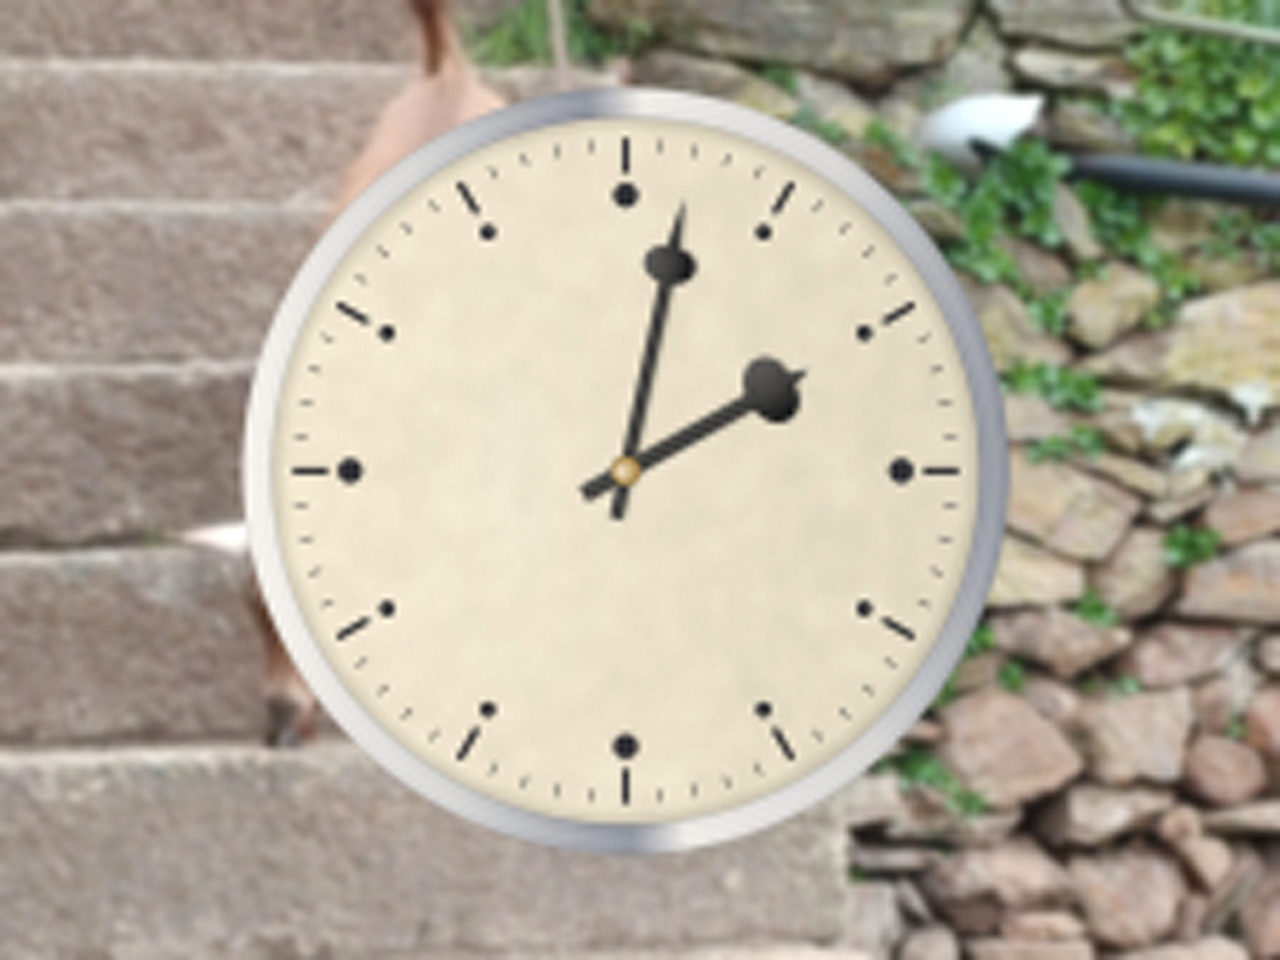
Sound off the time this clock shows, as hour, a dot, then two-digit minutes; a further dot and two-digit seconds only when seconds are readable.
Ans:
2.02
